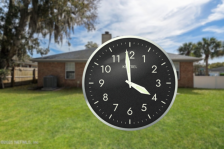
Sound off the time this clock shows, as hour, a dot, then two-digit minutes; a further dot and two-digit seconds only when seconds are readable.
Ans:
3.59
